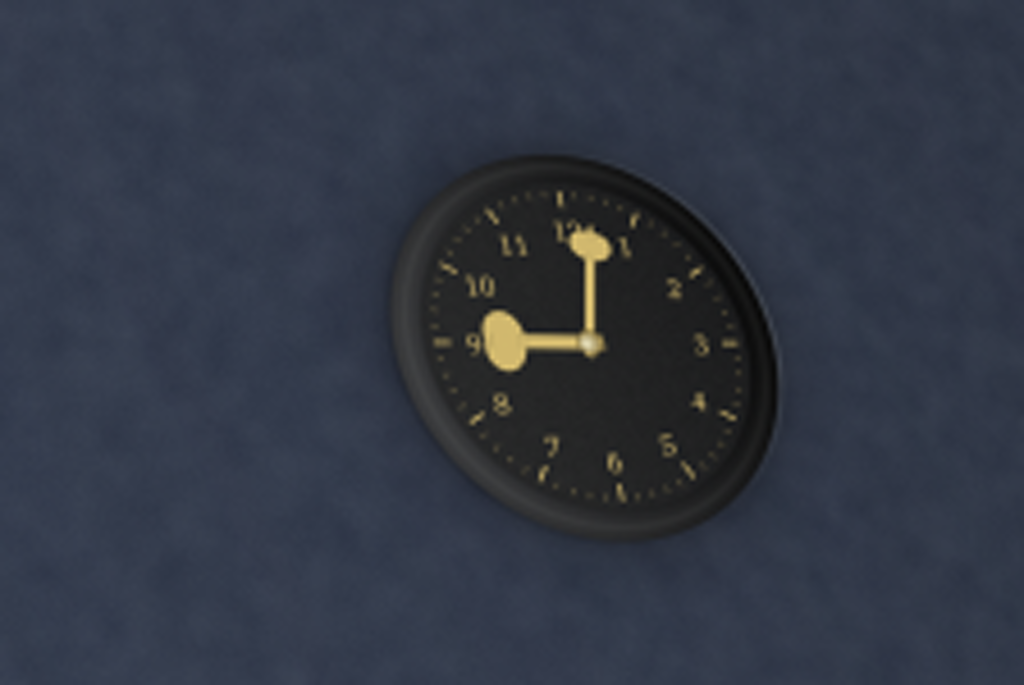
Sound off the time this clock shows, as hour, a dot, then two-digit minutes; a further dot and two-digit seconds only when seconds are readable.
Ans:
9.02
